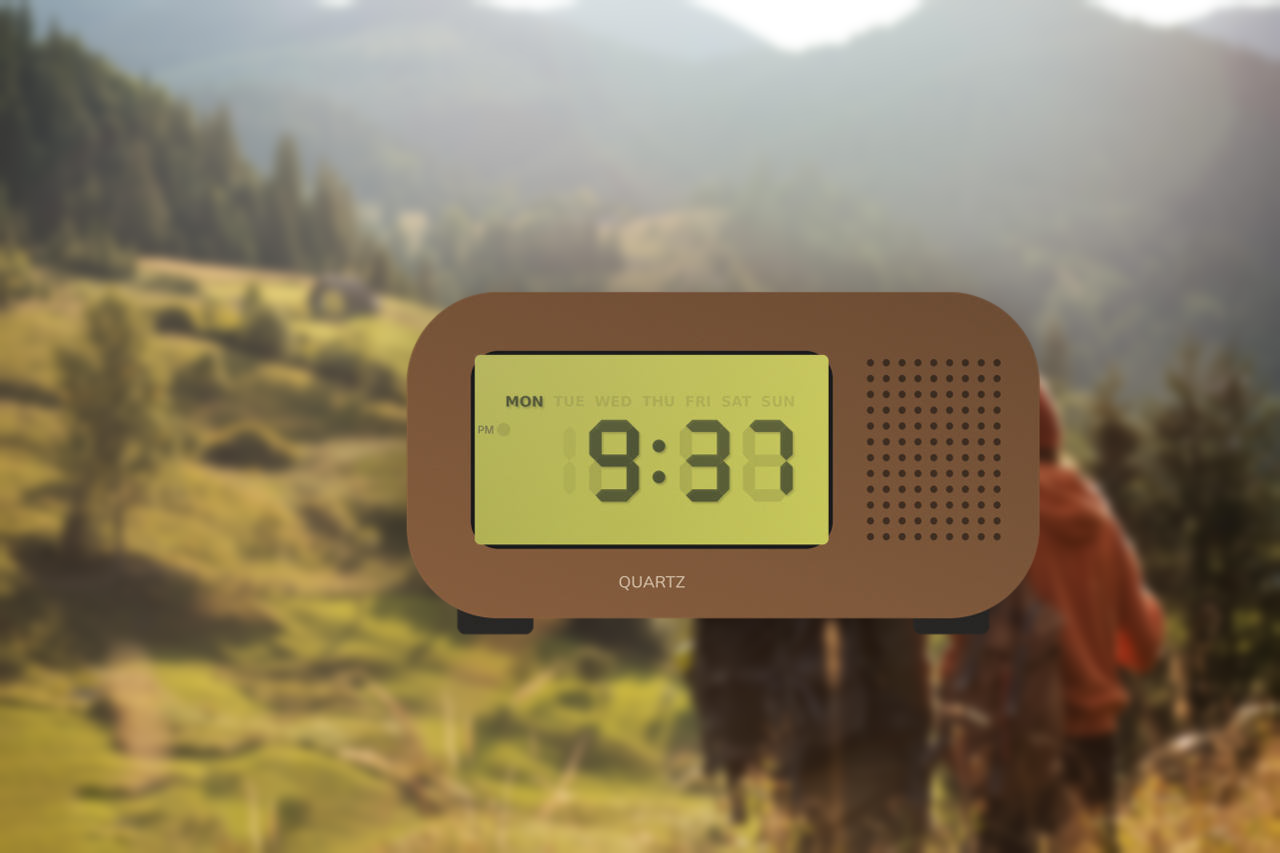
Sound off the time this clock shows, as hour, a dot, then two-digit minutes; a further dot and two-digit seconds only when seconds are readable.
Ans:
9.37
